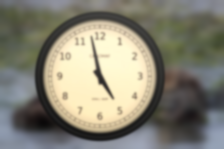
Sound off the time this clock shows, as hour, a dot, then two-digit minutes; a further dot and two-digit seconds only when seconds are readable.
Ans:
4.58
